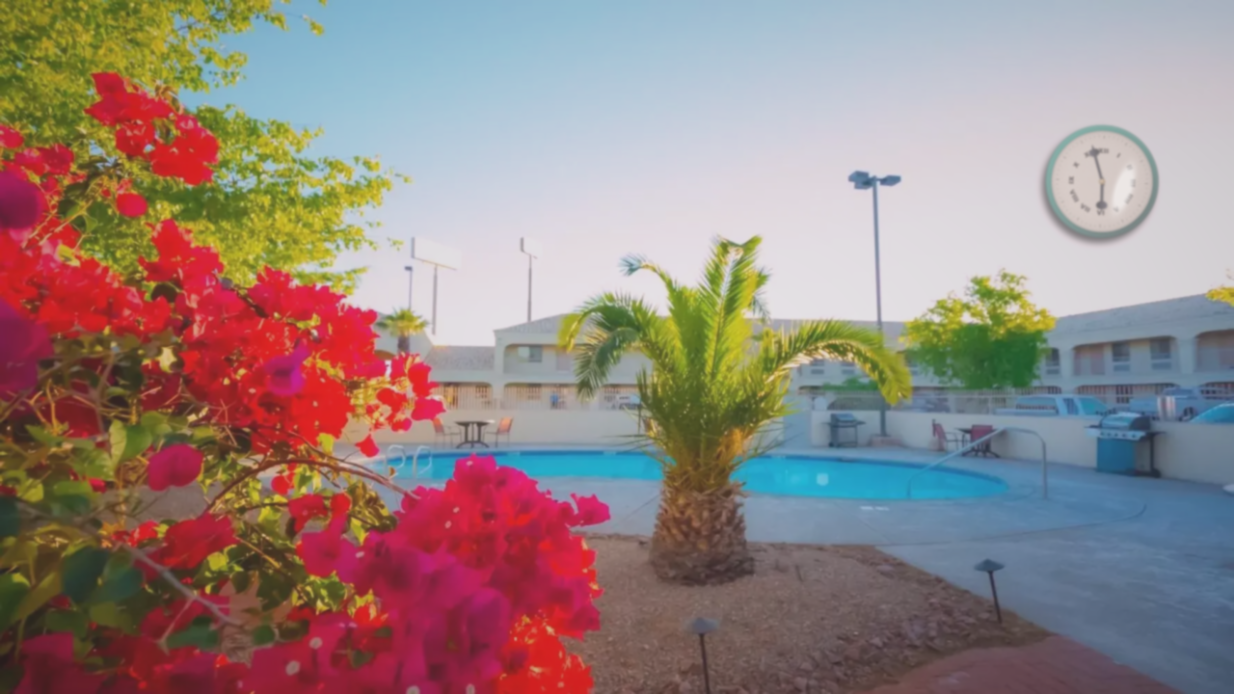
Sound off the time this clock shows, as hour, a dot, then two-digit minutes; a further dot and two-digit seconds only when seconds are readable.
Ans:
5.57
